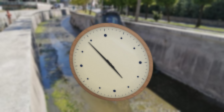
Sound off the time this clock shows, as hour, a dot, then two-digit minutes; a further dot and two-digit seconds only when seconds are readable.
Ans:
4.54
